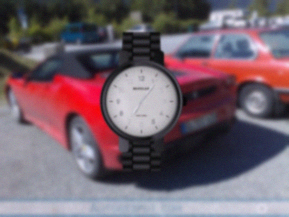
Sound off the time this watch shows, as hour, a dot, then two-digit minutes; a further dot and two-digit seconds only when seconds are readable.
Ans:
7.06
